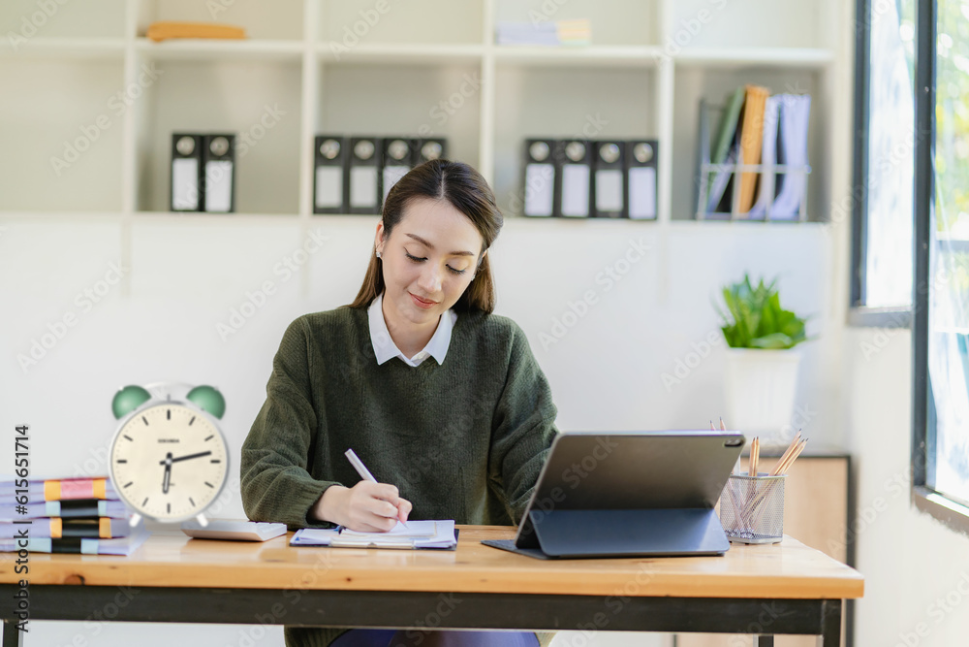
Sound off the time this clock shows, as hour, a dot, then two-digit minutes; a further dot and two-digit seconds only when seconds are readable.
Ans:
6.13
